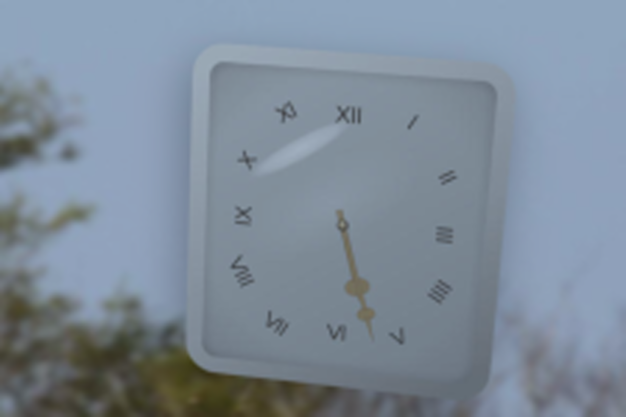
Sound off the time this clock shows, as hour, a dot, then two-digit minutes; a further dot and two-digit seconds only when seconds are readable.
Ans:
5.27
